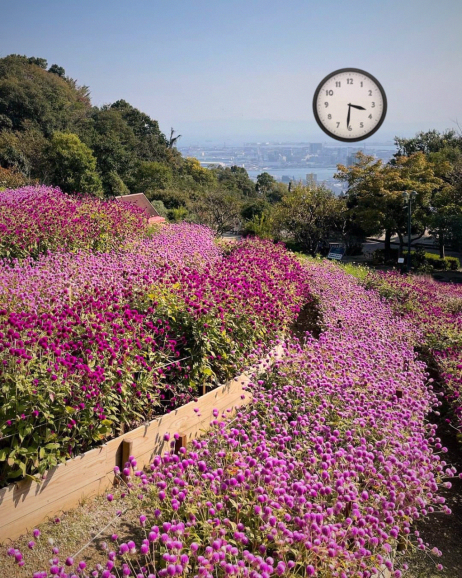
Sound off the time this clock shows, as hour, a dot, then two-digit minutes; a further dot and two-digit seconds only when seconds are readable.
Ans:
3.31
